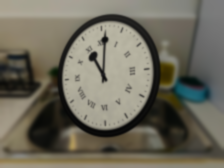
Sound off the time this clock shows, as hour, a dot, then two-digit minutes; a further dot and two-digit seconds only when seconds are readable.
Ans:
11.01
